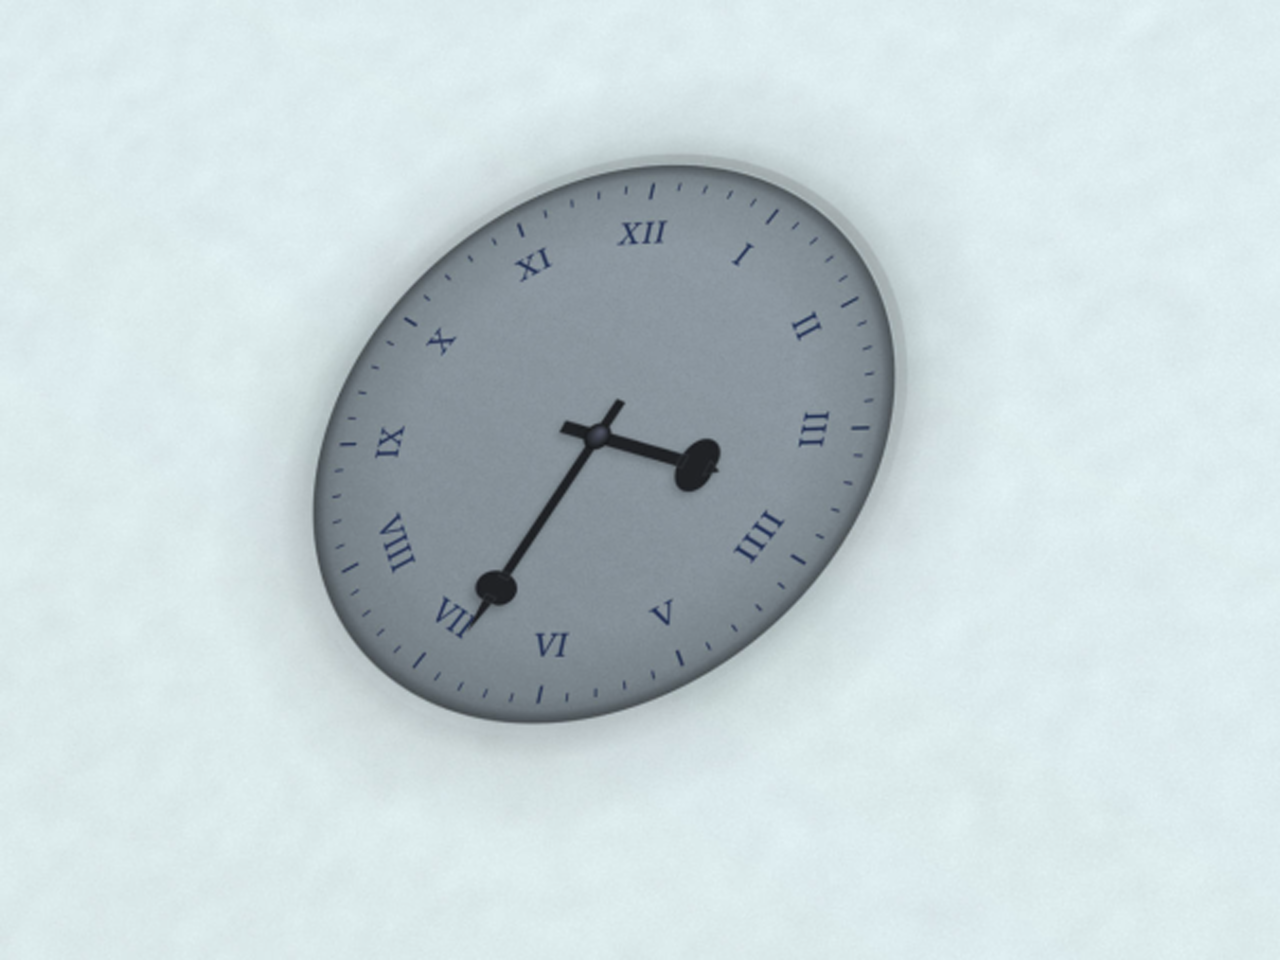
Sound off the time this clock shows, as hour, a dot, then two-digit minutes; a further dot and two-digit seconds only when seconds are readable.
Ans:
3.34
